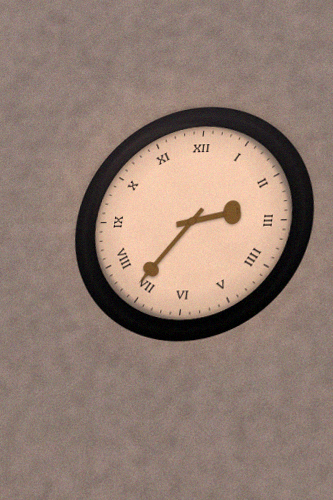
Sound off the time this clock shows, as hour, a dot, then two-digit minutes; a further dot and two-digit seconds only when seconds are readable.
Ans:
2.36
